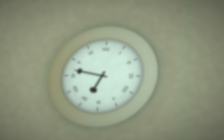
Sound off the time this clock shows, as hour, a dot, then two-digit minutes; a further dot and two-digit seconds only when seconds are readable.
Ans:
6.47
